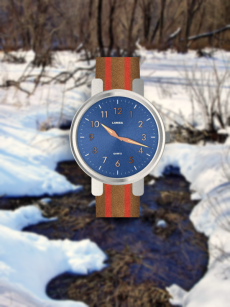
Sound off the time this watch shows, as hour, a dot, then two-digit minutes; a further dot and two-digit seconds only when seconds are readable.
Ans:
10.18
